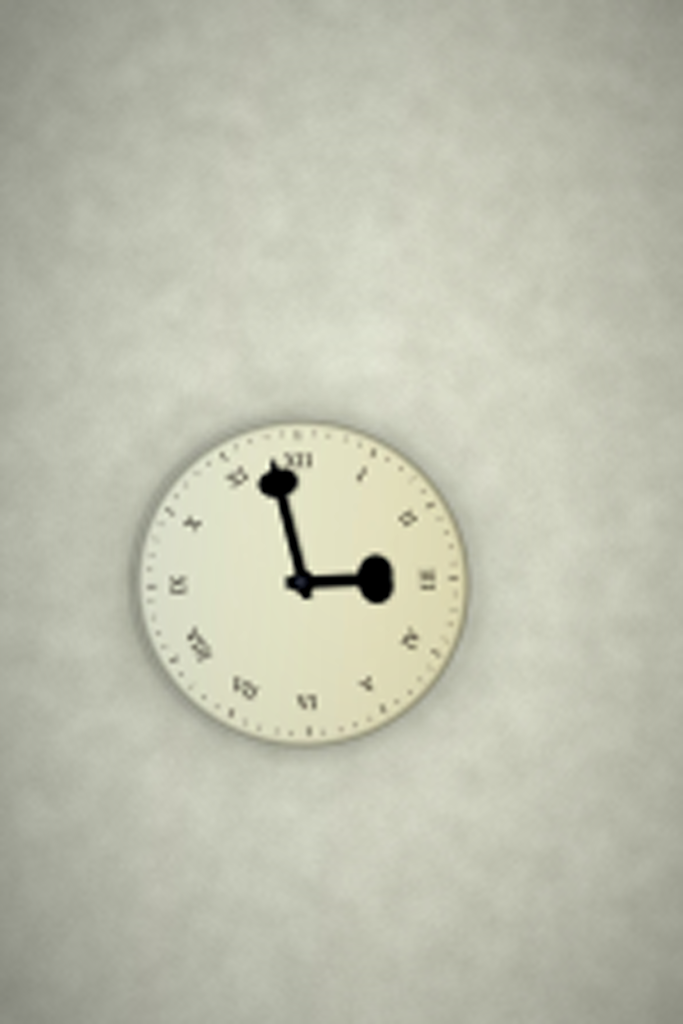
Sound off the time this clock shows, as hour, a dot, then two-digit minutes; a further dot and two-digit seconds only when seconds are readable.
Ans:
2.58
